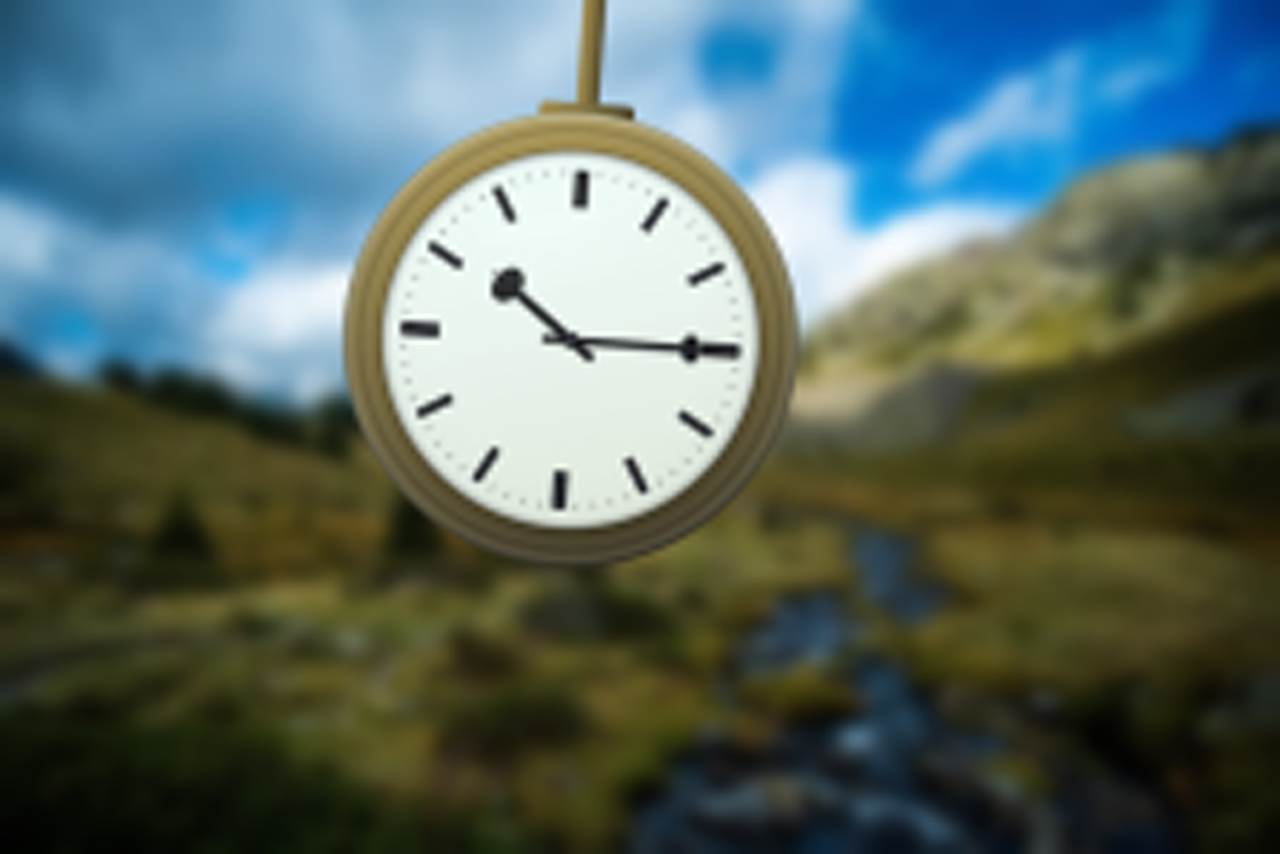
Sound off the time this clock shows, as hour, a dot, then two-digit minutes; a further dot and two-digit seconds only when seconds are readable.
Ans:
10.15
